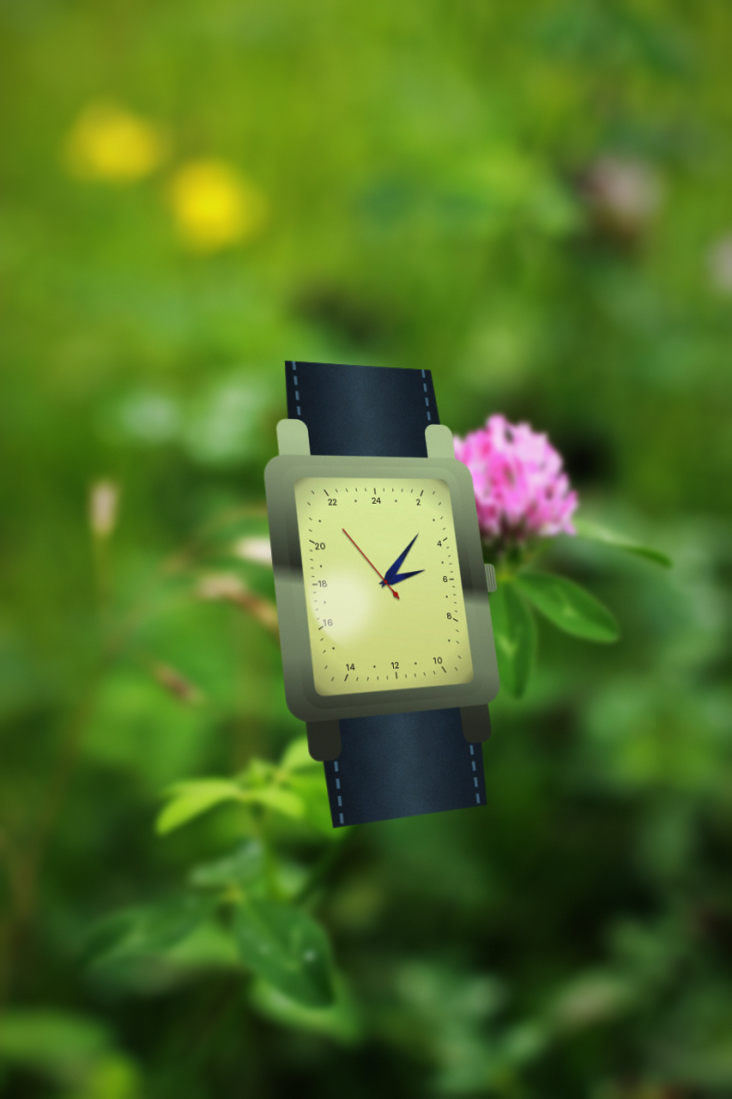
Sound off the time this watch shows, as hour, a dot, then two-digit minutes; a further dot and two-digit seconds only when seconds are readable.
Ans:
5.06.54
